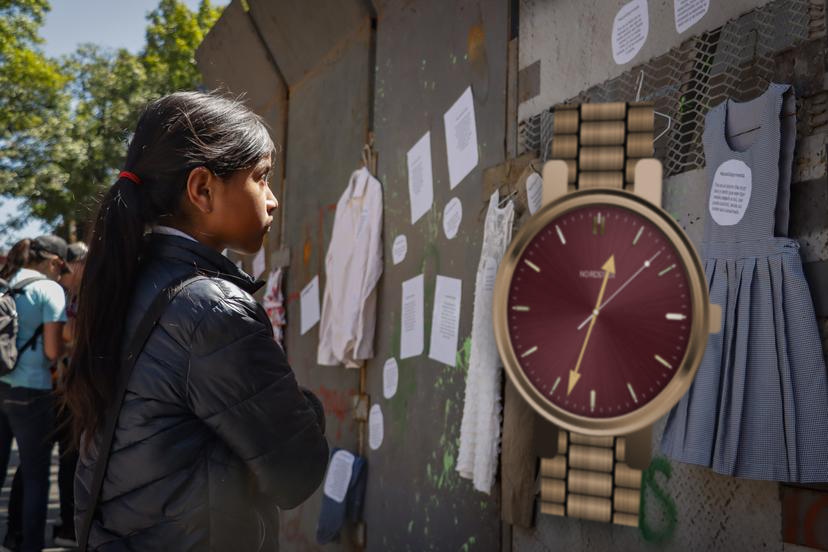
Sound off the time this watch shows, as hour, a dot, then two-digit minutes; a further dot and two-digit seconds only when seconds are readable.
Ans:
12.33.08
